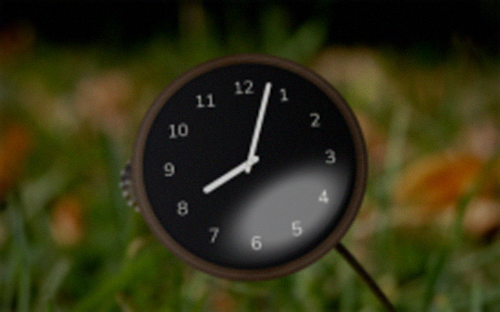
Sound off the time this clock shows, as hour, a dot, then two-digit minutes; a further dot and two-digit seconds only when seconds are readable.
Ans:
8.03
